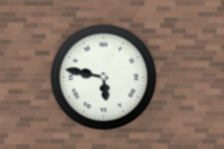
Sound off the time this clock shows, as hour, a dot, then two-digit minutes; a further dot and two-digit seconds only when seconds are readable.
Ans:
5.47
